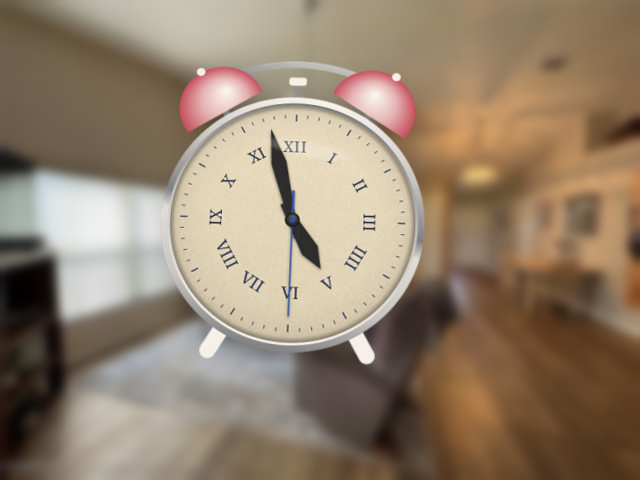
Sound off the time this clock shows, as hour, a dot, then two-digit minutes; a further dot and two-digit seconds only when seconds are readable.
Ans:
4.57.30
